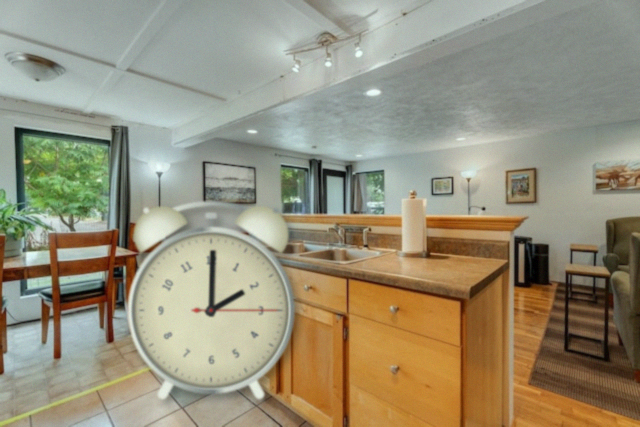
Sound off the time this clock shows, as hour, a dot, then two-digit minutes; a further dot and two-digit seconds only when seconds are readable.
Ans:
2.00.15
